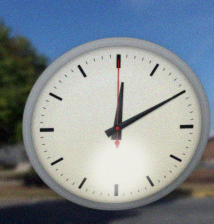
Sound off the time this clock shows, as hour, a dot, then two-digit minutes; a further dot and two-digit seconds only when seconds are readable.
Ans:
12.10.00
